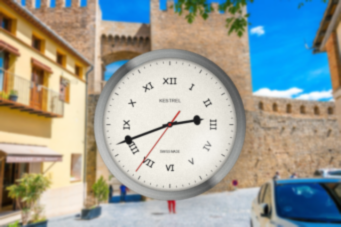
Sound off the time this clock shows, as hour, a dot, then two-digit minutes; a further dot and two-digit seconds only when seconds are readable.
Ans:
2.41.36
